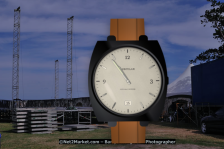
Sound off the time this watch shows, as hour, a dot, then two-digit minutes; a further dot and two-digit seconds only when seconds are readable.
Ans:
10.54
